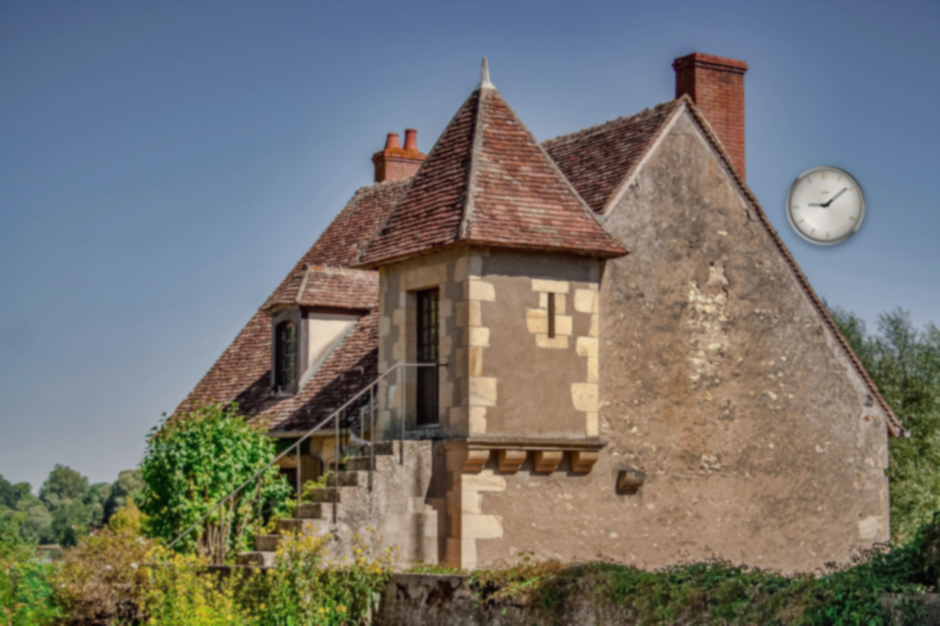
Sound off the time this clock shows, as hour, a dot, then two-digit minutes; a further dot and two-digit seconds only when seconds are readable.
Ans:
9.09
